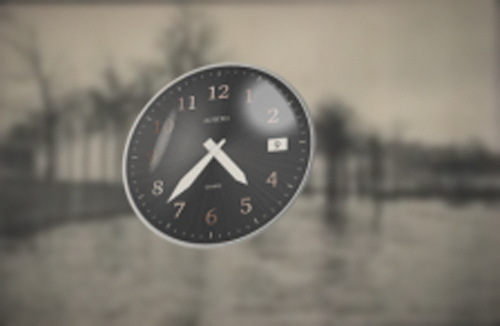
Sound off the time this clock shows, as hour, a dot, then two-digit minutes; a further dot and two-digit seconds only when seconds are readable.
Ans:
4.37
